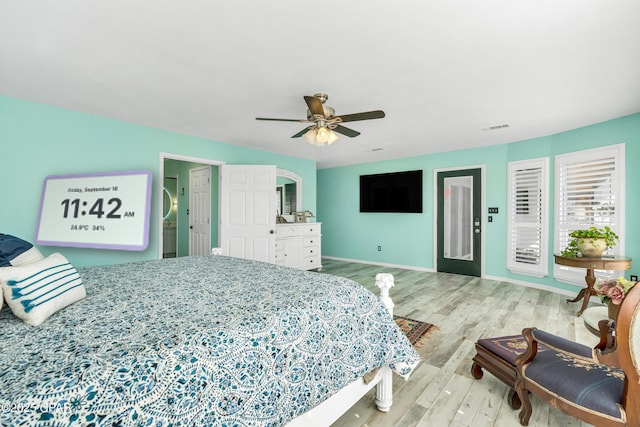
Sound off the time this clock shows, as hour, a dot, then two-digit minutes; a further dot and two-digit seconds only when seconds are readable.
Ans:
11.42
